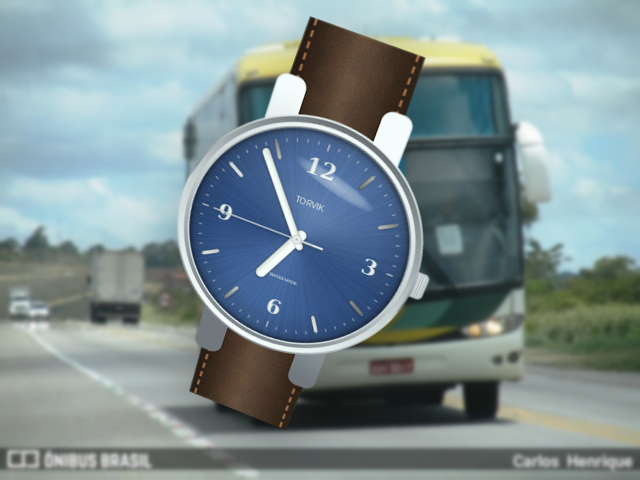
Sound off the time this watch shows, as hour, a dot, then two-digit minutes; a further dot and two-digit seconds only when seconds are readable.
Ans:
6.53.45
